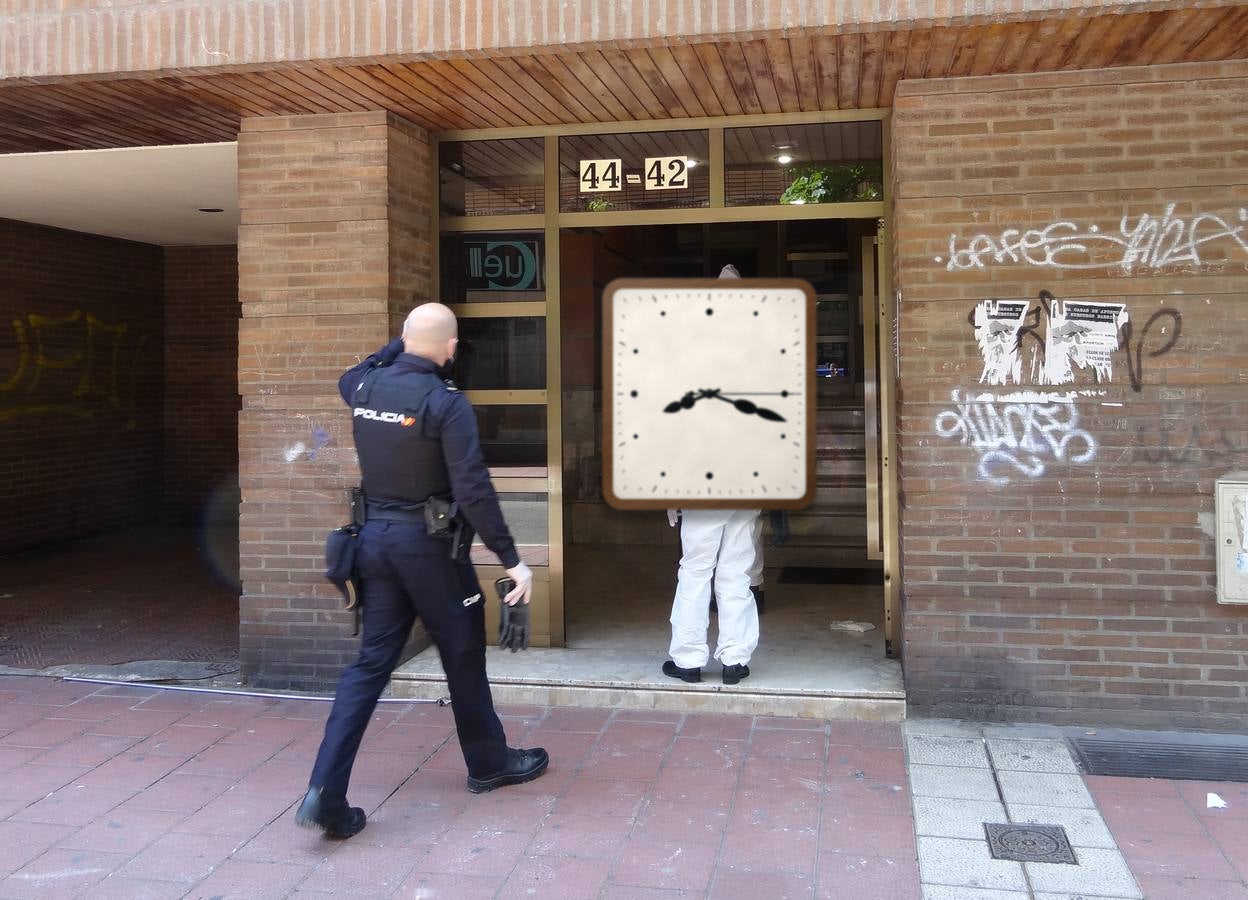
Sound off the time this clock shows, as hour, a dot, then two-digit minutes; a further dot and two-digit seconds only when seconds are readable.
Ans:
8.18.15
